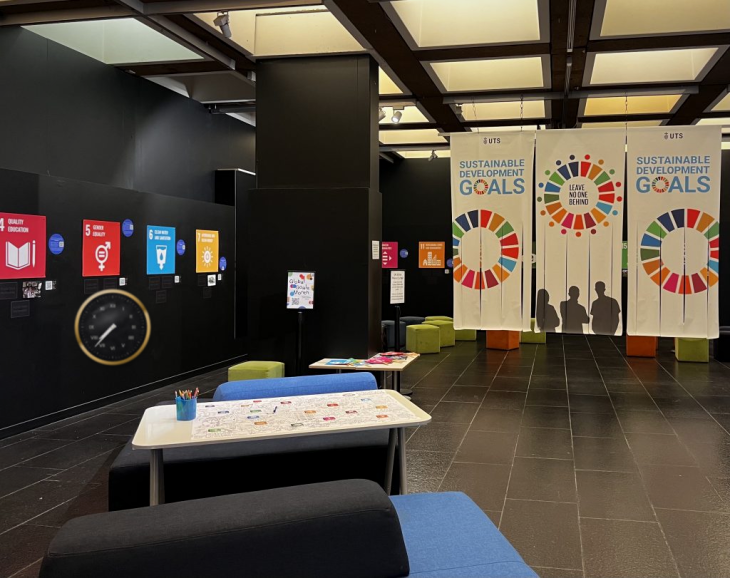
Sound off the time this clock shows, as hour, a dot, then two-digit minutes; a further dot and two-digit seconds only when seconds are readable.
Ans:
7.37
